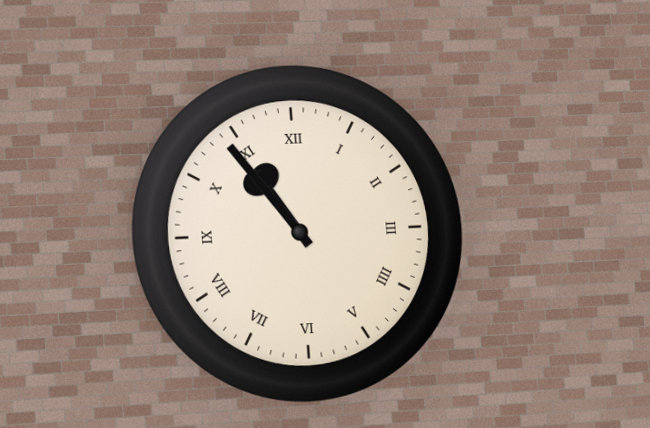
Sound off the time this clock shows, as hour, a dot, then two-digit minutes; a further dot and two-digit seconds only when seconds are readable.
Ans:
10.54
